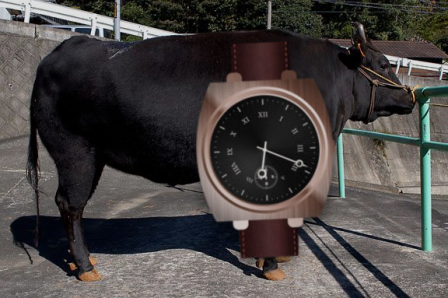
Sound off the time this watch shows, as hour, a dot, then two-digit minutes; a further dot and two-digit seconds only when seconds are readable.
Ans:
6.19
